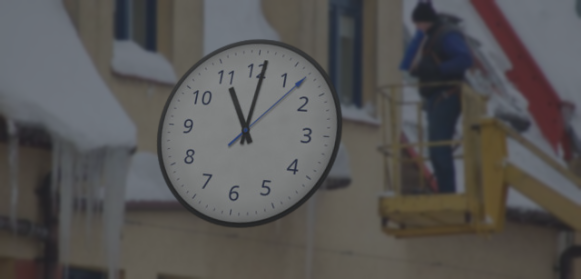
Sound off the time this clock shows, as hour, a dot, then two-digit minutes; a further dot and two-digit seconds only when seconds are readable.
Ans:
11.01.07
